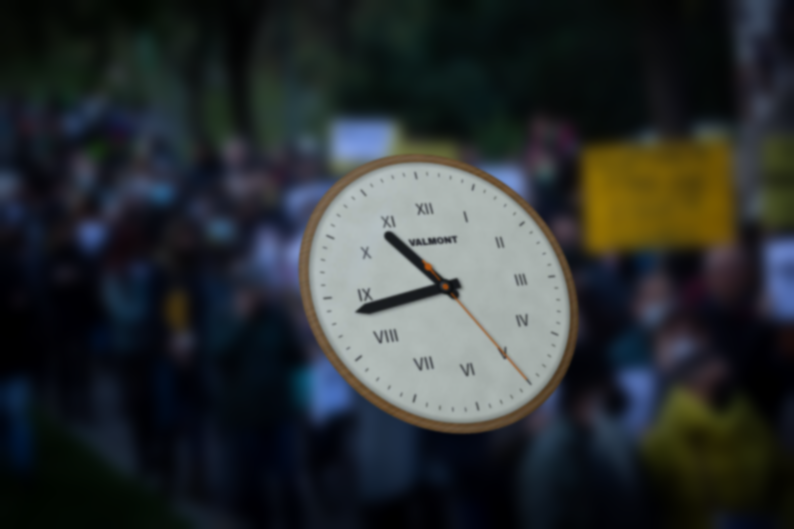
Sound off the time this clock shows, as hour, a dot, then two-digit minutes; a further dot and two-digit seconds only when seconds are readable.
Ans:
10.43.25
